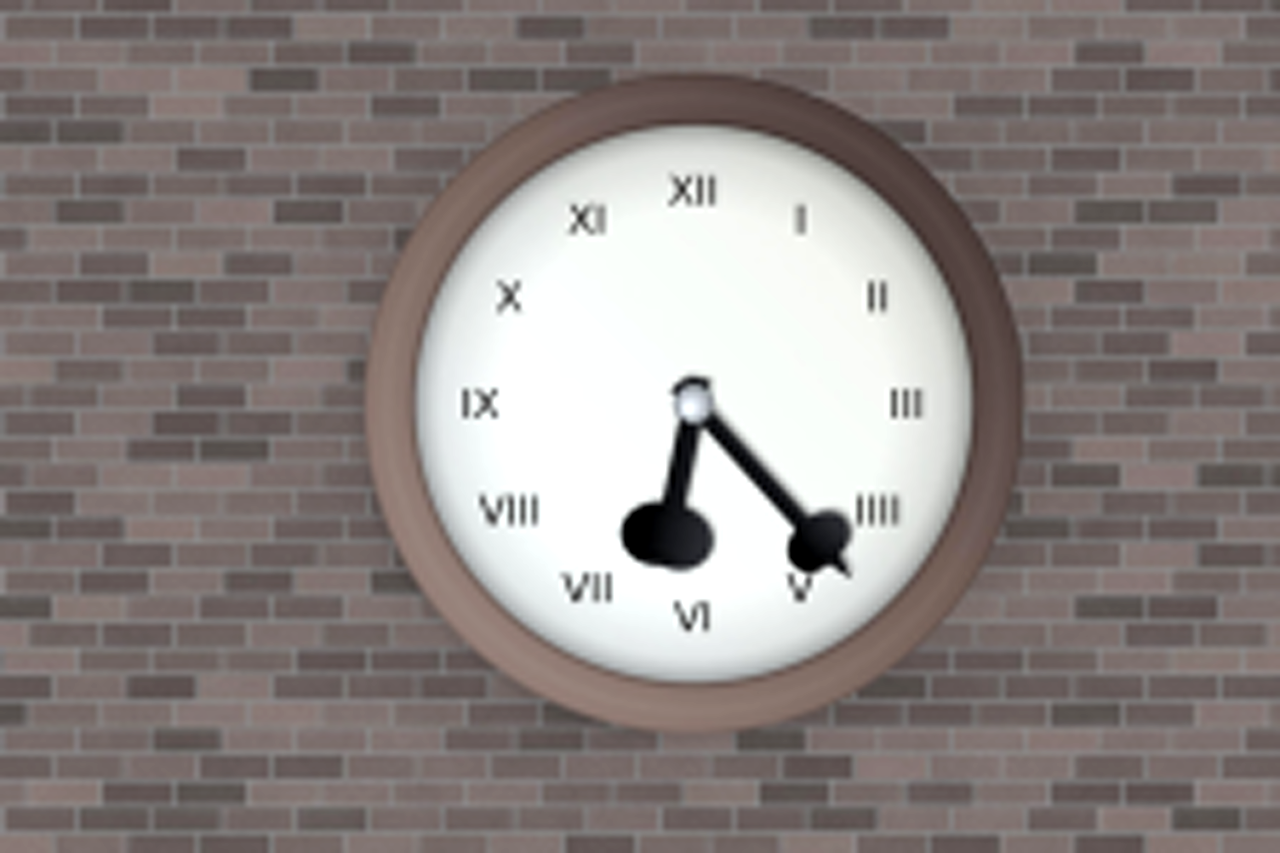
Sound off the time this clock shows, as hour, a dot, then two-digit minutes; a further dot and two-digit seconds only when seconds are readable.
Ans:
6.23
